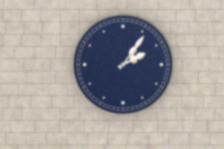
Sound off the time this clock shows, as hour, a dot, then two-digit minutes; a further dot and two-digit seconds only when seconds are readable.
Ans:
2.06
